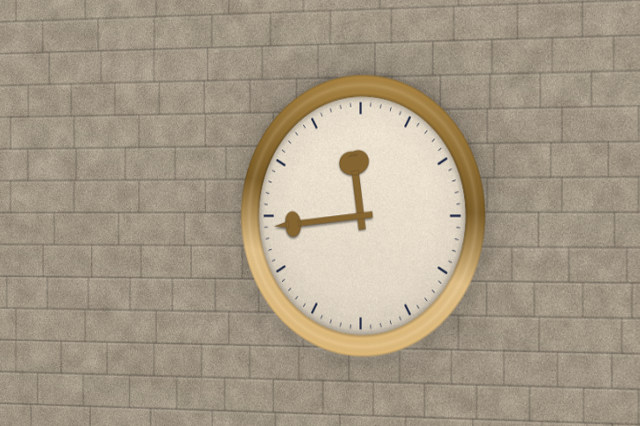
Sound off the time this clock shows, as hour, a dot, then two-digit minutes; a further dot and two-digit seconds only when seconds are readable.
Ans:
11.44
